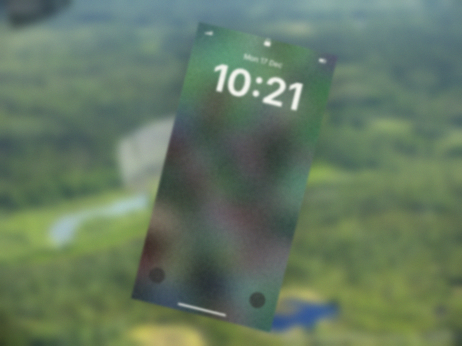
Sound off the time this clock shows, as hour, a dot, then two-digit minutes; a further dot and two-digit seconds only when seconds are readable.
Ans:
10.21
